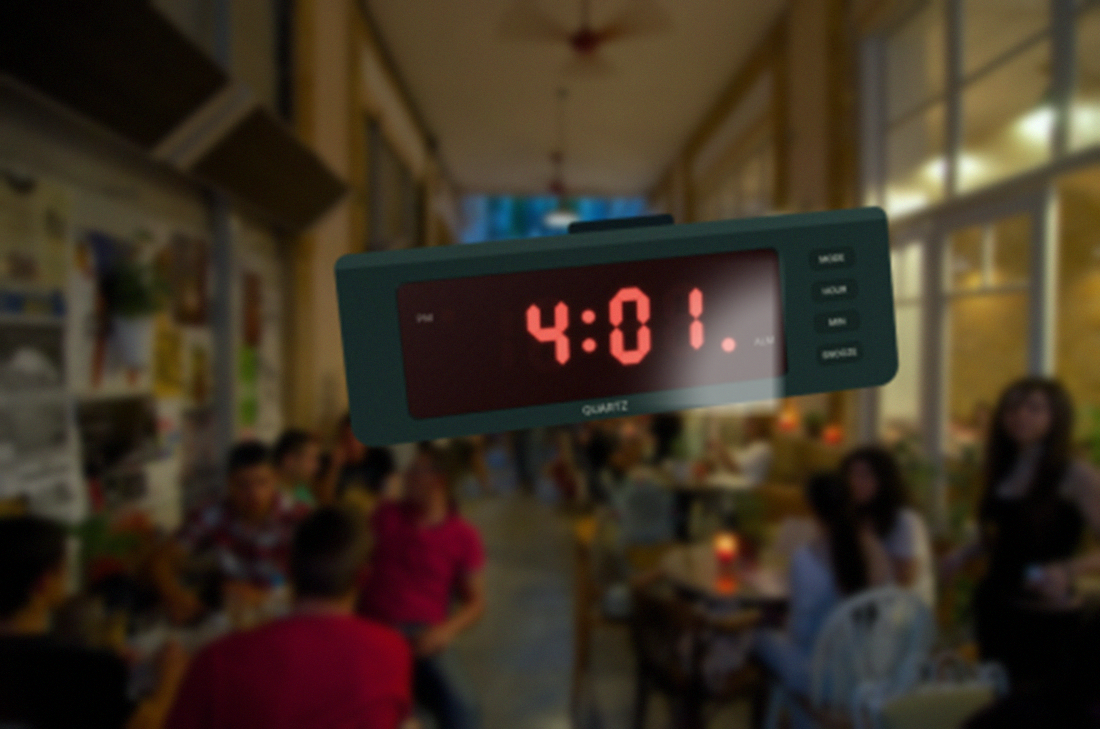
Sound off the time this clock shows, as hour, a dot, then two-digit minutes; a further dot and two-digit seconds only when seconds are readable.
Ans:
4.01
